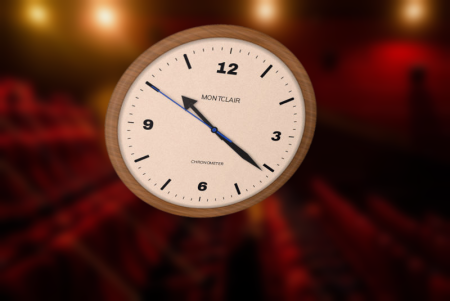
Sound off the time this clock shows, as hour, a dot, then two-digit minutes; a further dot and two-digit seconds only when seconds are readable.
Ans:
10.20.50
